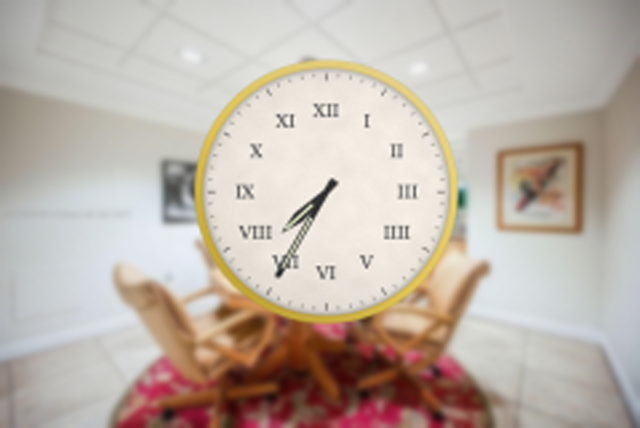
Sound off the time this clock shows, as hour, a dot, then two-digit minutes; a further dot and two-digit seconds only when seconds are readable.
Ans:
7.35
